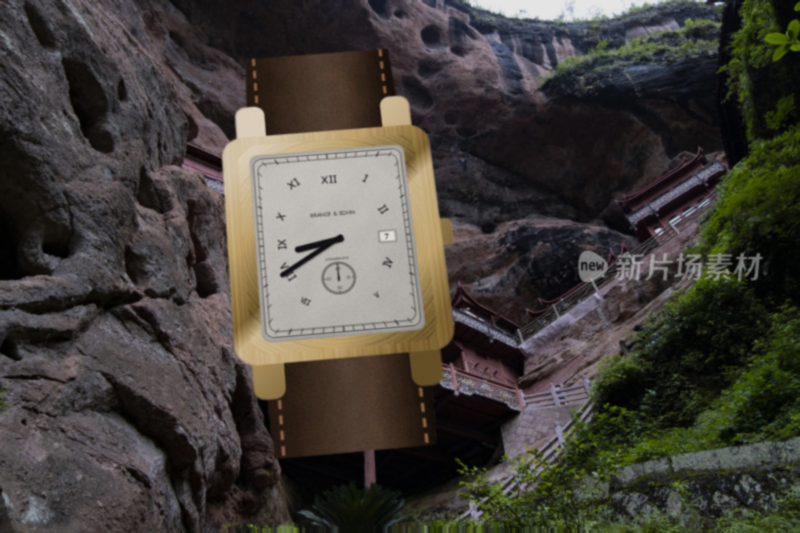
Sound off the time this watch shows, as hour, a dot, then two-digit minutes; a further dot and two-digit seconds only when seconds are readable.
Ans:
8.40
